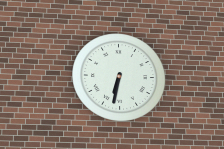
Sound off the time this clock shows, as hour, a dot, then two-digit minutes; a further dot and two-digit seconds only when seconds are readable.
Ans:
6.32
